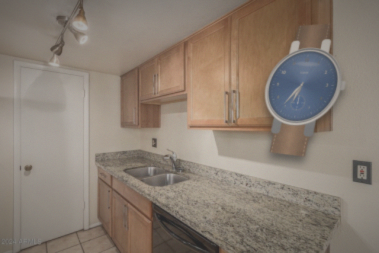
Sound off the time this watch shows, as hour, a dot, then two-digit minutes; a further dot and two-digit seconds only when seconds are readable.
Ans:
6.36
